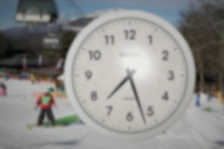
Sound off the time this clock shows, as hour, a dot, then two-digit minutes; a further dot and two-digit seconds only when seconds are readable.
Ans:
7.27
